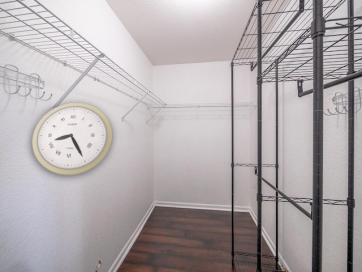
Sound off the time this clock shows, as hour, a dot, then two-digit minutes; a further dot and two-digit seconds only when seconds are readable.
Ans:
8.25
